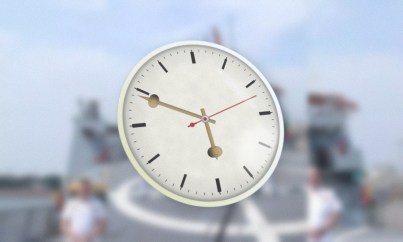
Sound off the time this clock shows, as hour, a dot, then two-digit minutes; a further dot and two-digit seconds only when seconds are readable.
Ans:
5.49.12
